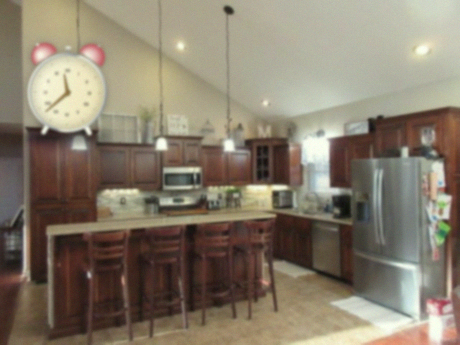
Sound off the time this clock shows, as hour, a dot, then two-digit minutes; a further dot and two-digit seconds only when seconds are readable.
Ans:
11.38
